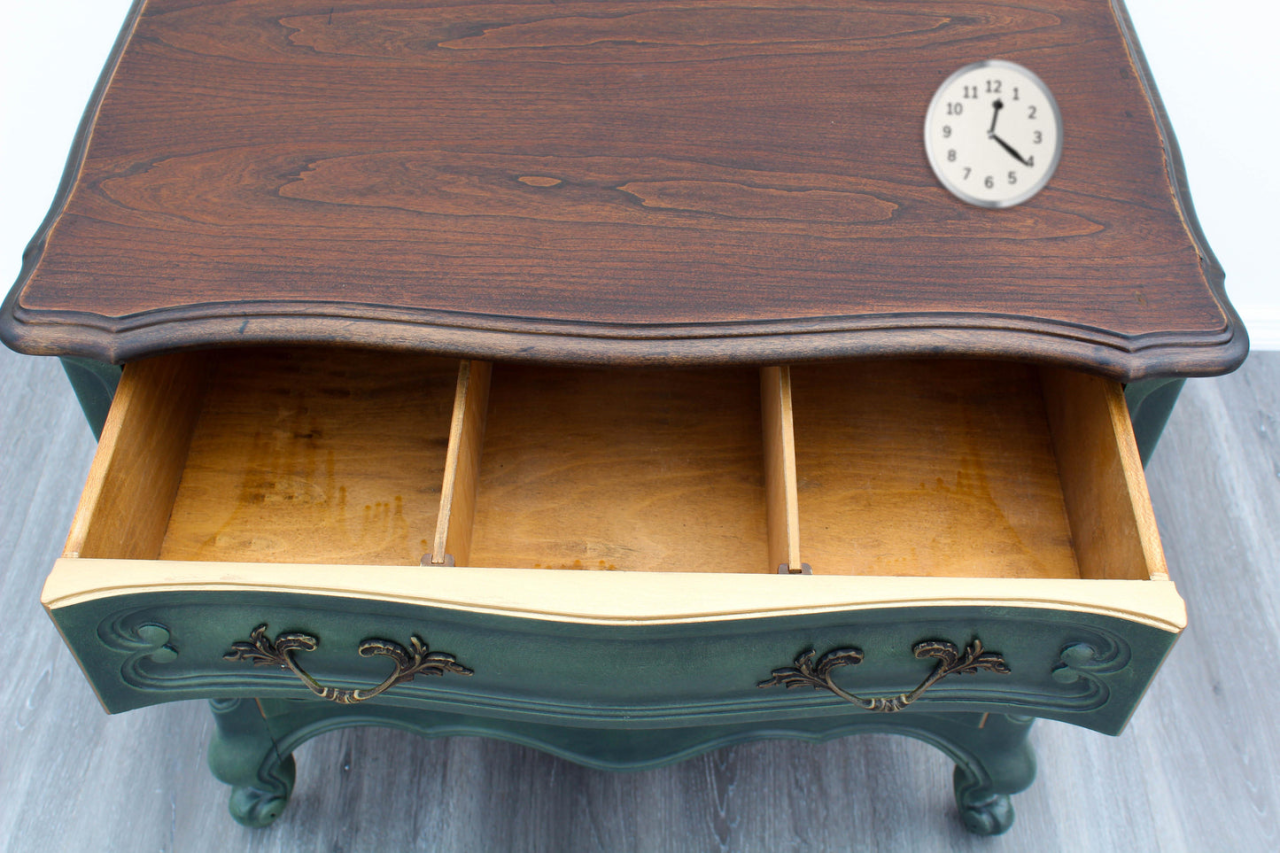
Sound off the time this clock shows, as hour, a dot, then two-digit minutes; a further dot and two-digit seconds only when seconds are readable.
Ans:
12.21
